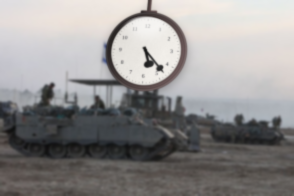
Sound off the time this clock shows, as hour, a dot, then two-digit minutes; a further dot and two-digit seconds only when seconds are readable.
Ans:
5.23
